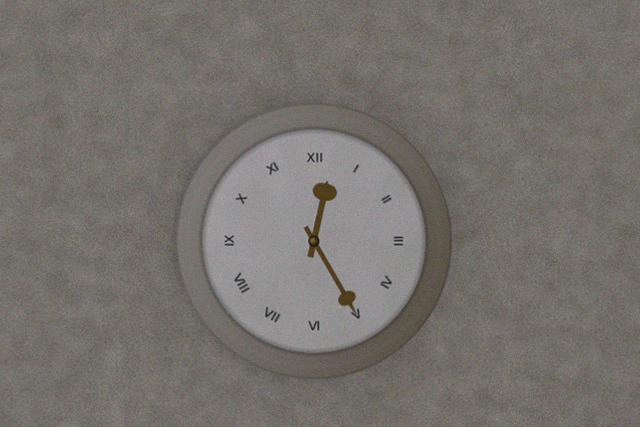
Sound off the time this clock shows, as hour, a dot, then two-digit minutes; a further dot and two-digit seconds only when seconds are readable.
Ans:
12.25
